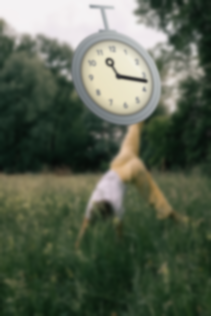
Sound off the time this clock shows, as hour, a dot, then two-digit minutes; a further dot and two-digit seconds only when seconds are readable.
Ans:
11.17
